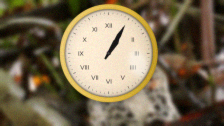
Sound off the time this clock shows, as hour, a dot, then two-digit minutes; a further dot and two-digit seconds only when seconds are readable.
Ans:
1.05
